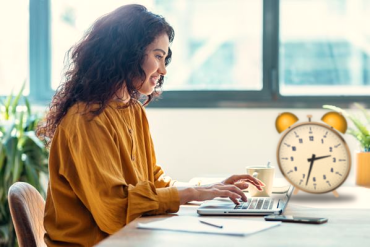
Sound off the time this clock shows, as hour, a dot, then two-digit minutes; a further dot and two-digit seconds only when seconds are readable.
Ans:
2.33
